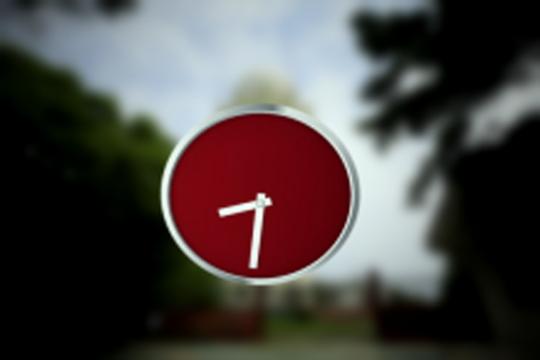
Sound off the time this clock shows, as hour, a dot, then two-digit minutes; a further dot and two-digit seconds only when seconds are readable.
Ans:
8.31
